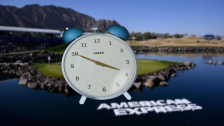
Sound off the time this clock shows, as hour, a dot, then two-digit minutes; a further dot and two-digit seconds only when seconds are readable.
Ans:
3.50
